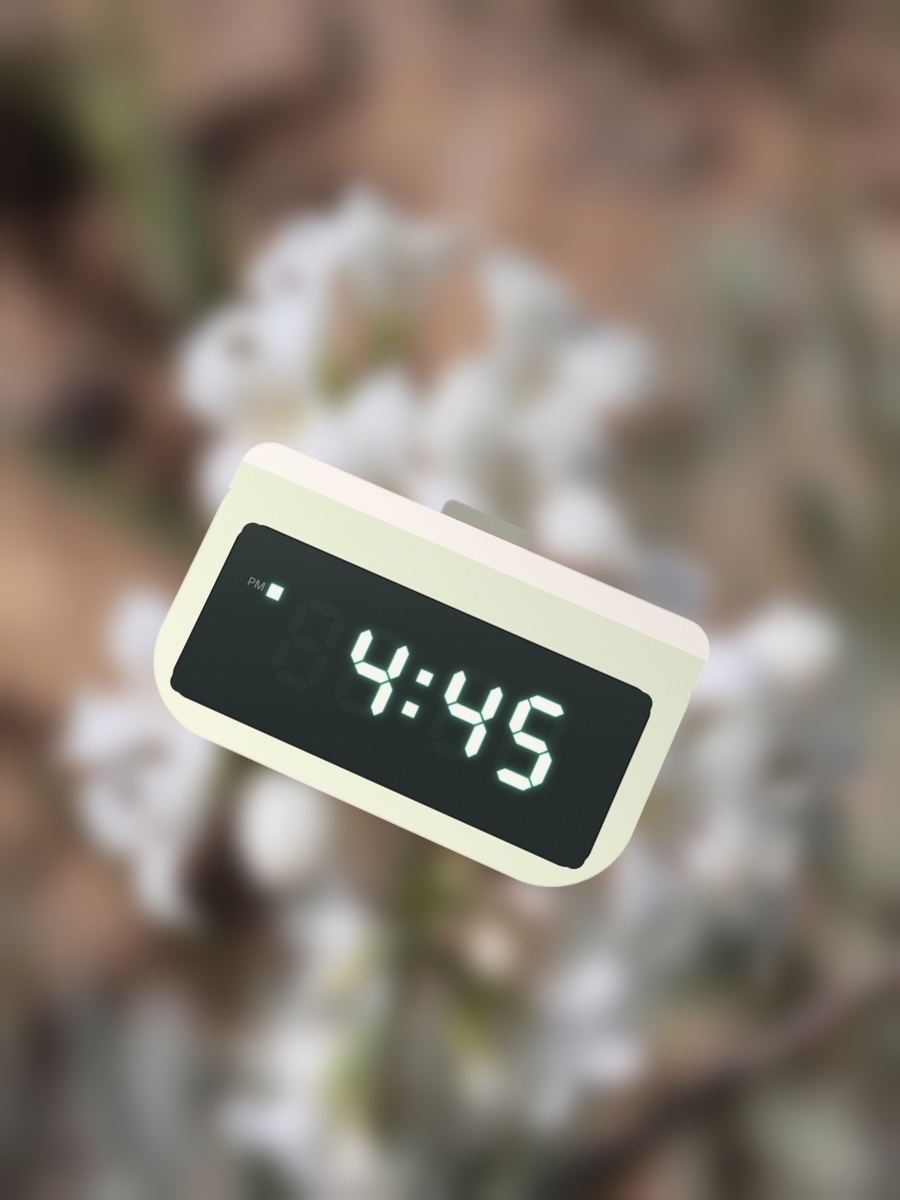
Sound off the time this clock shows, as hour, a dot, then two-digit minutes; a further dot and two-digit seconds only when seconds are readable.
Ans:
4.45
